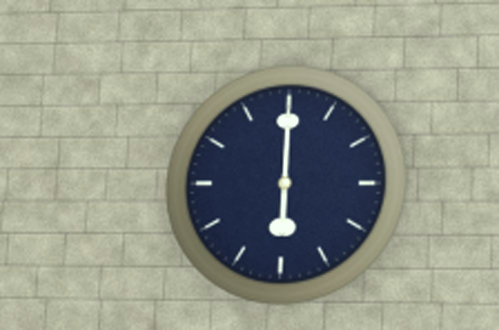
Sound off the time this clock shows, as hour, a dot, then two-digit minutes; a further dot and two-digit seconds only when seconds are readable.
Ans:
6.00
